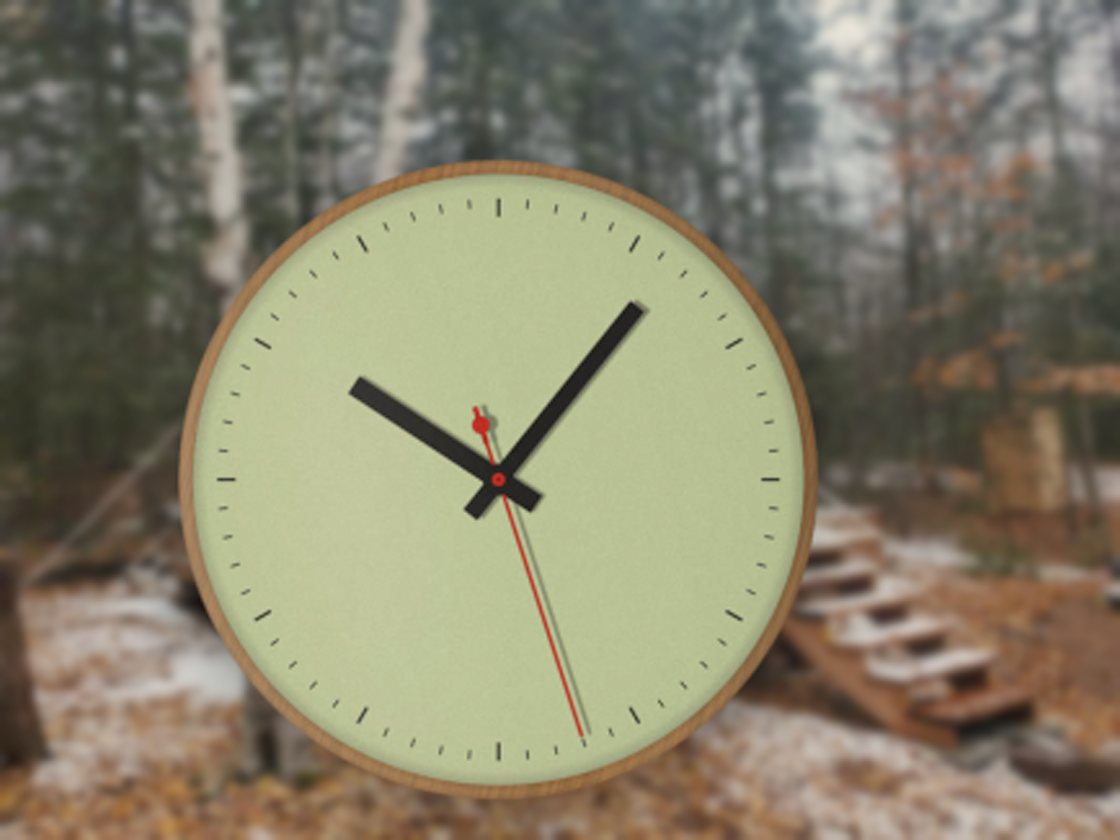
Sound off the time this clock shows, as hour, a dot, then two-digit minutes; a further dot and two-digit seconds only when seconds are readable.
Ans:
10.06.27
